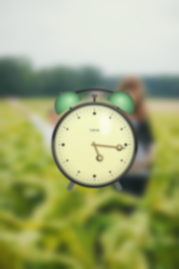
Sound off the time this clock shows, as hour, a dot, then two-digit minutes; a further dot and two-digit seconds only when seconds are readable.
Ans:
5.16
